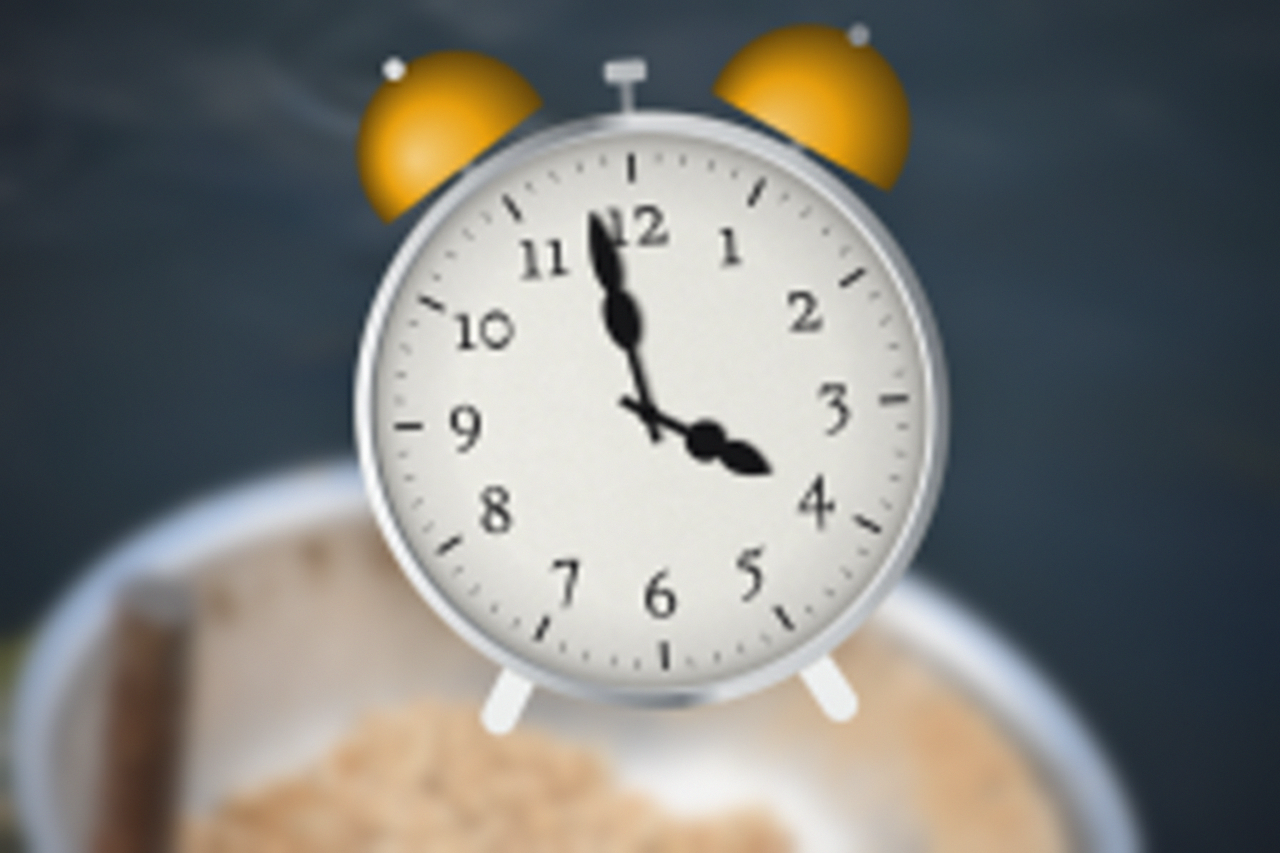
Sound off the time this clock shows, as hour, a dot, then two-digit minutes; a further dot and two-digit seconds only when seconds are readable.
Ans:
3.58
